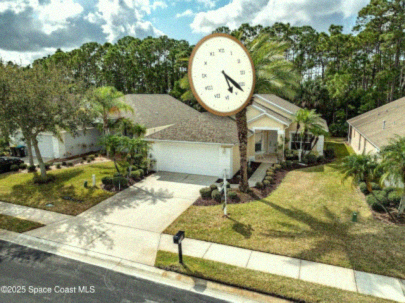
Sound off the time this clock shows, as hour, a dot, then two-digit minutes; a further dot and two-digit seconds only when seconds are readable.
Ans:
5.22
